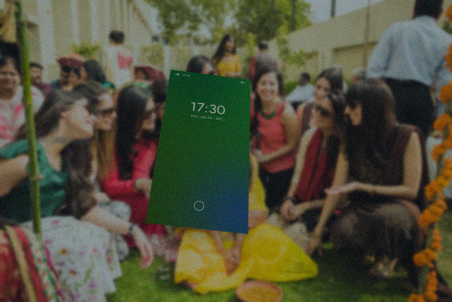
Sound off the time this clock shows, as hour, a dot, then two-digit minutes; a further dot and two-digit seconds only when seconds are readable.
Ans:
17.30
